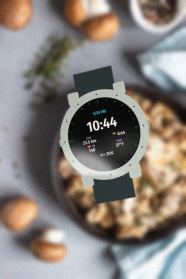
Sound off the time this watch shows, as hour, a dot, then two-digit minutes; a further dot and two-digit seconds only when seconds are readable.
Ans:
10.44
